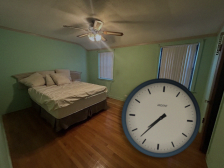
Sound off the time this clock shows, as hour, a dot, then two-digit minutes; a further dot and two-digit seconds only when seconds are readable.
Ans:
7.37
